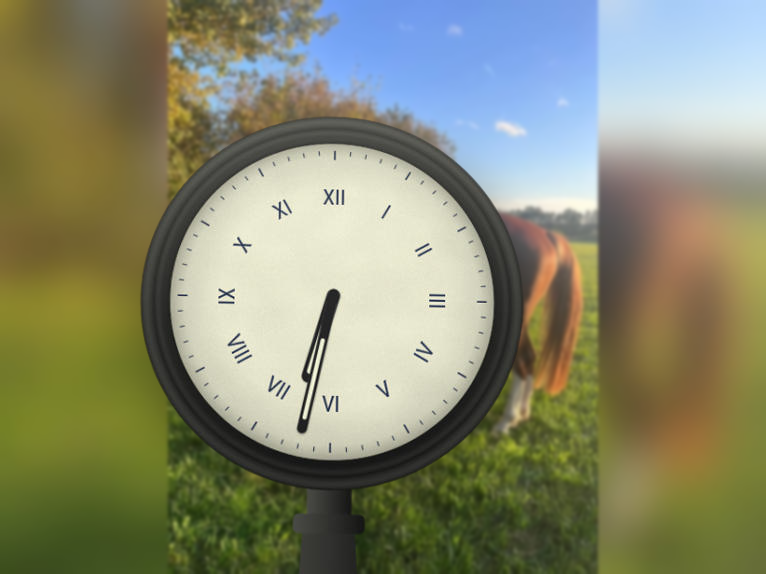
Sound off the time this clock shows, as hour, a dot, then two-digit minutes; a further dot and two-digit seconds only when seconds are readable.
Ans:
6.32
